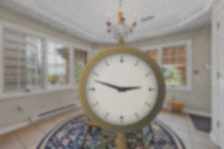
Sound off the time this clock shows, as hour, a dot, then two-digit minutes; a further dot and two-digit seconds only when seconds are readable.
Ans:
2.48
